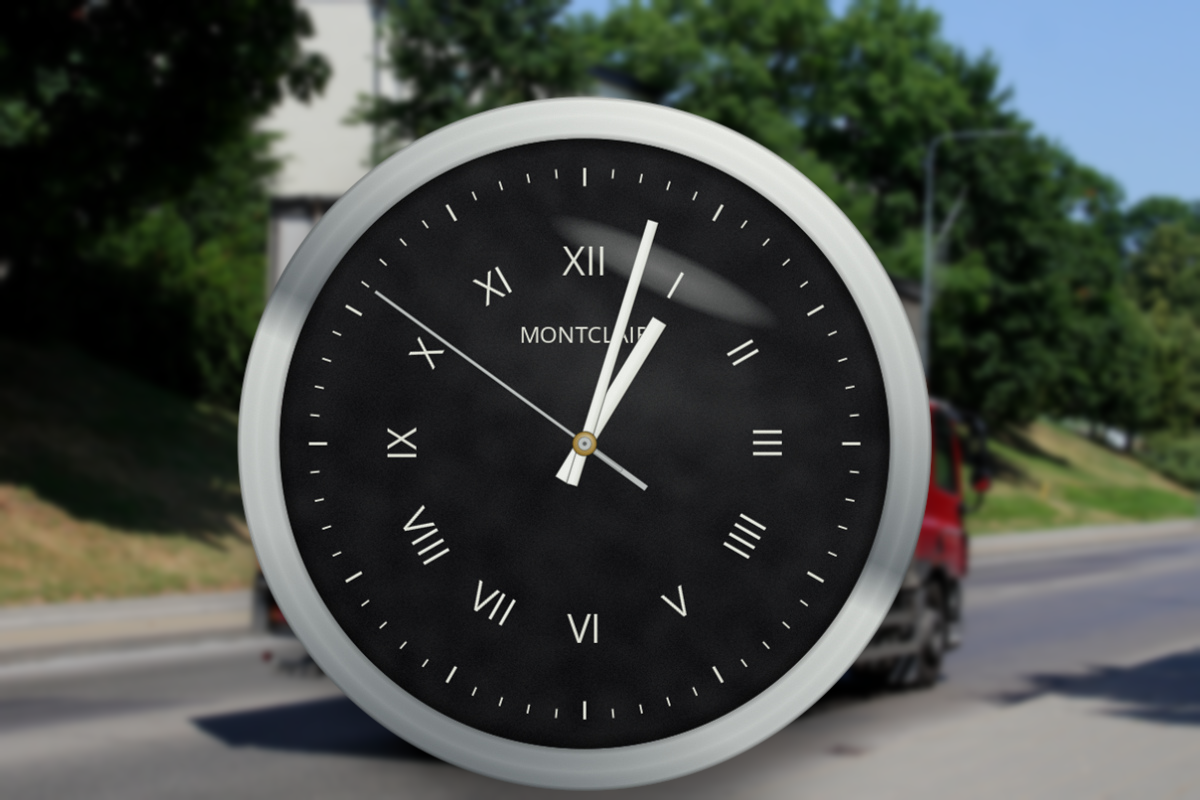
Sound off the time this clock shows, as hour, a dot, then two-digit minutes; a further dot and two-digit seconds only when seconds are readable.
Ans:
1.02.51
